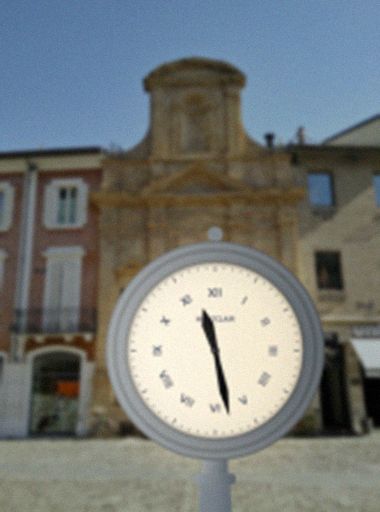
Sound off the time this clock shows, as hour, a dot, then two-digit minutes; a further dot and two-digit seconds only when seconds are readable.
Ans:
11.28
